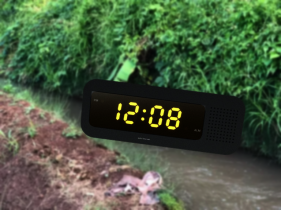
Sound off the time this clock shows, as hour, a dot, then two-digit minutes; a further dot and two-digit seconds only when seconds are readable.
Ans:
12.08
